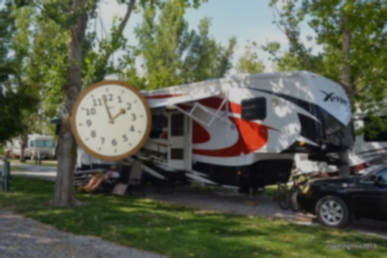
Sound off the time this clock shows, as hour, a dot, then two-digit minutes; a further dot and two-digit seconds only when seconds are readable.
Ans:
1.58
